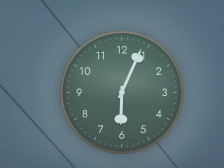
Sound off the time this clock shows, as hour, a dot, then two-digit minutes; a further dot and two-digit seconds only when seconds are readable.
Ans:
6.04
